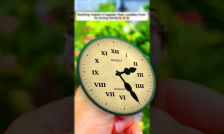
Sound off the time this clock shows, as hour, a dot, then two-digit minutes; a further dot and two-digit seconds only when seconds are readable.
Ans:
2.25
